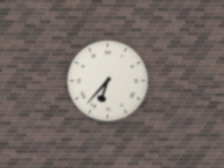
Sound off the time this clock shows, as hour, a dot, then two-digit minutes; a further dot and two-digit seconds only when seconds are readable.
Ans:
6.37
